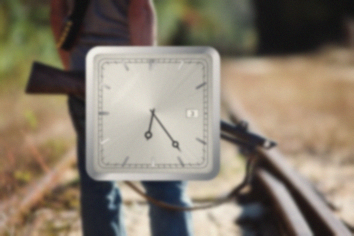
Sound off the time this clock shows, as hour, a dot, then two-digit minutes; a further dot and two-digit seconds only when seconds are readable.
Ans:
6.24
